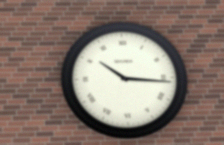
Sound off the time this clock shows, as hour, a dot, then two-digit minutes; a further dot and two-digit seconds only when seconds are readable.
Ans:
10.16
